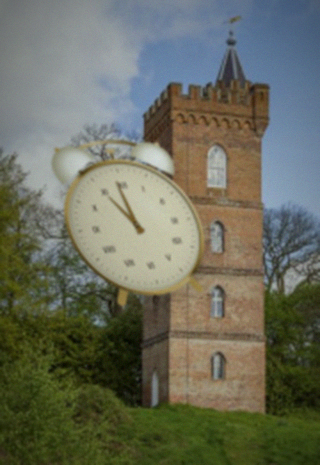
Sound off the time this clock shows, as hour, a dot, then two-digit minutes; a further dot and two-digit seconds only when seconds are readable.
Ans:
10.59
